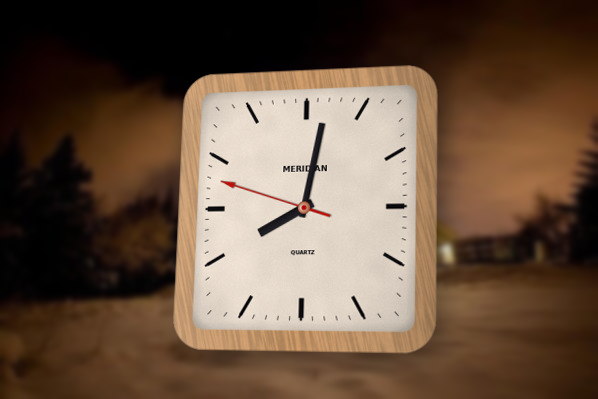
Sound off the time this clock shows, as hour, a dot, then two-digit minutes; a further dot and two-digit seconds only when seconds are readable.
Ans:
8.01.48
